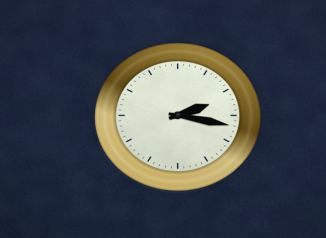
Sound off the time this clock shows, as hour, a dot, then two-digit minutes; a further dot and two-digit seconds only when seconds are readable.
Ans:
2.17
